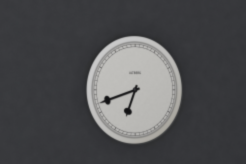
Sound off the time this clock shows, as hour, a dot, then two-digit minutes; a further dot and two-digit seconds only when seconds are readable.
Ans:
6.42
